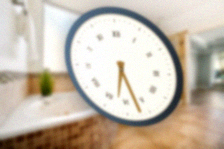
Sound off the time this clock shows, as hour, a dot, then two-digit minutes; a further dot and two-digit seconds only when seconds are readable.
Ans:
6.27
